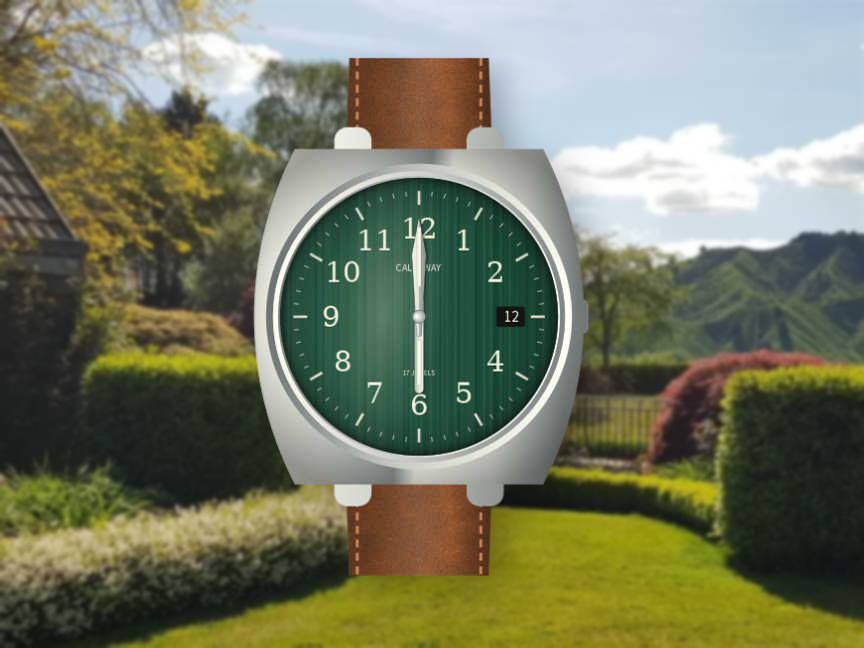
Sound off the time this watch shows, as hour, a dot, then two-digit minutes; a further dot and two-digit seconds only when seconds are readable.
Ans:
6.00
